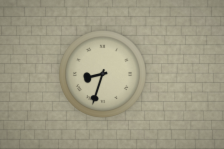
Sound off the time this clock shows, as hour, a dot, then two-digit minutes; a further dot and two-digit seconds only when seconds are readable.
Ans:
8.33
